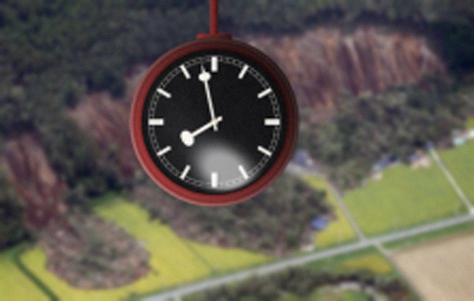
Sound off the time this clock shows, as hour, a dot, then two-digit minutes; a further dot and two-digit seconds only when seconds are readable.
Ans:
7.58
